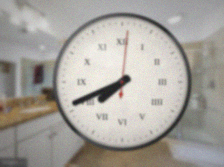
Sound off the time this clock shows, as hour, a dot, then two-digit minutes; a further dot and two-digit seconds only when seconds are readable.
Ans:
7.41.01
